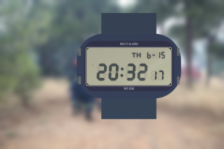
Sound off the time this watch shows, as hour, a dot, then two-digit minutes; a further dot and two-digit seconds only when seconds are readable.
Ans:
20.32.17
